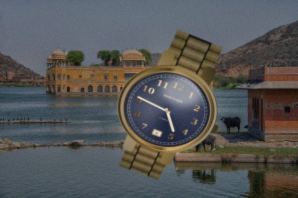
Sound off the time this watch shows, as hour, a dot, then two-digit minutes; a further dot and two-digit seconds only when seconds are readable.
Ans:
4.46
